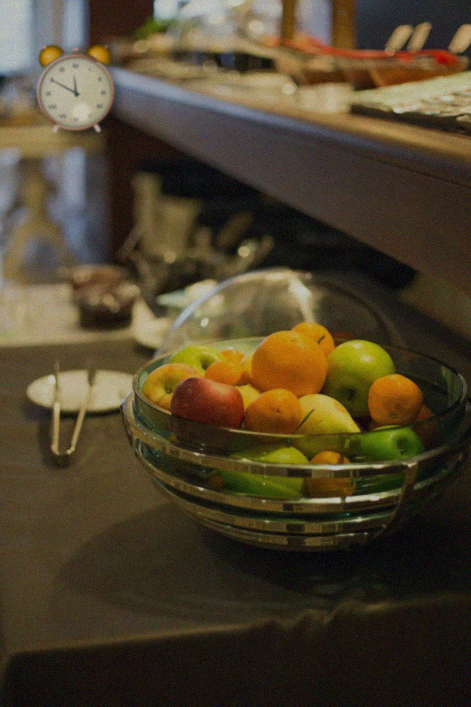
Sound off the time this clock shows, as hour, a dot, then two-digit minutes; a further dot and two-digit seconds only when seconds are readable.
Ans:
11.50
